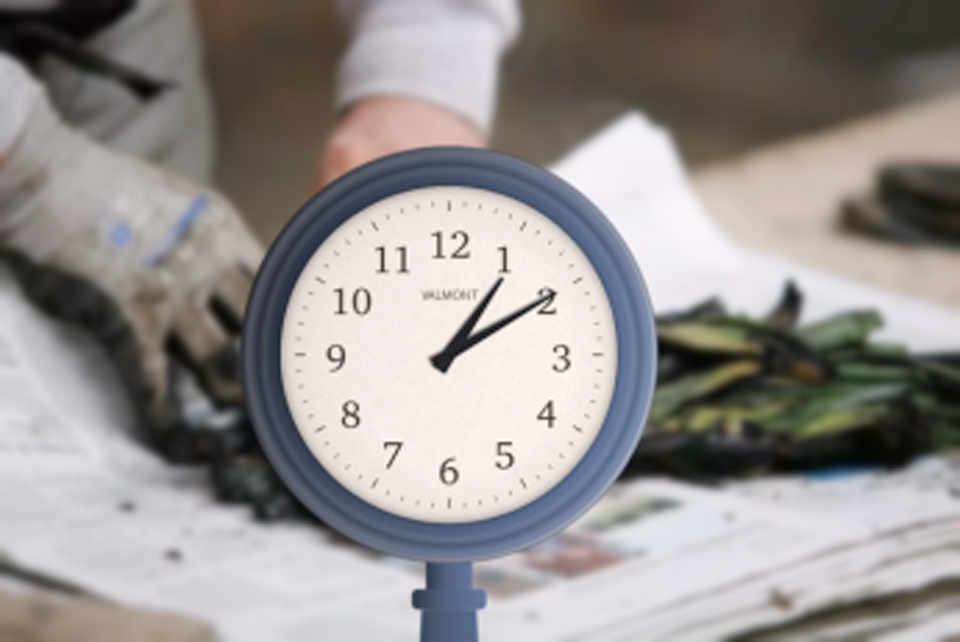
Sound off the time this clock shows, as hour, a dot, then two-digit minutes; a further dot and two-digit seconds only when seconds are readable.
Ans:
1.10
